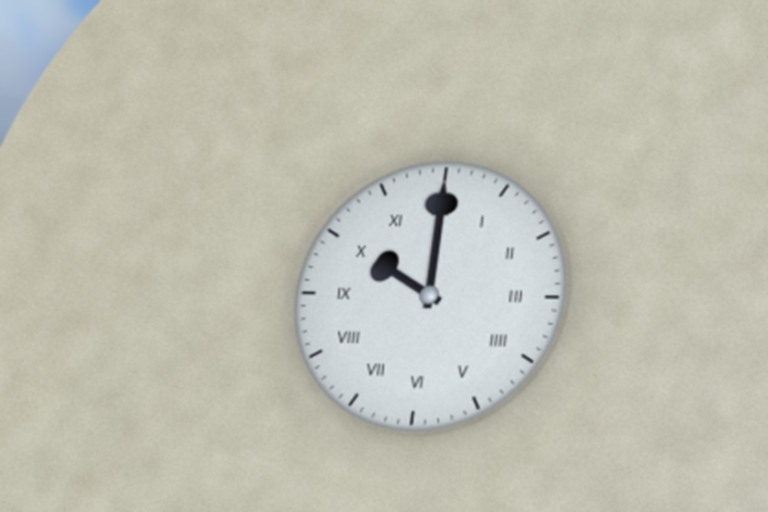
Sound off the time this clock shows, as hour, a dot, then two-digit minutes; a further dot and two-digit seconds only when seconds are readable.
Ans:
10.00
